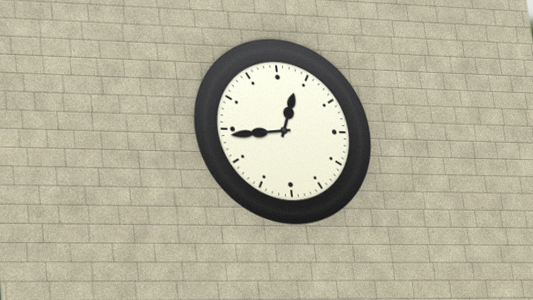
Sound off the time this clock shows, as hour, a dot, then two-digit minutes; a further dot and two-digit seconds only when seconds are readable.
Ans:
12.44
